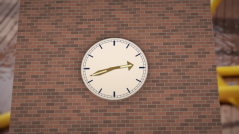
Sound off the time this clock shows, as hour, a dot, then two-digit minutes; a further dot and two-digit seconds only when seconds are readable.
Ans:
2.42
